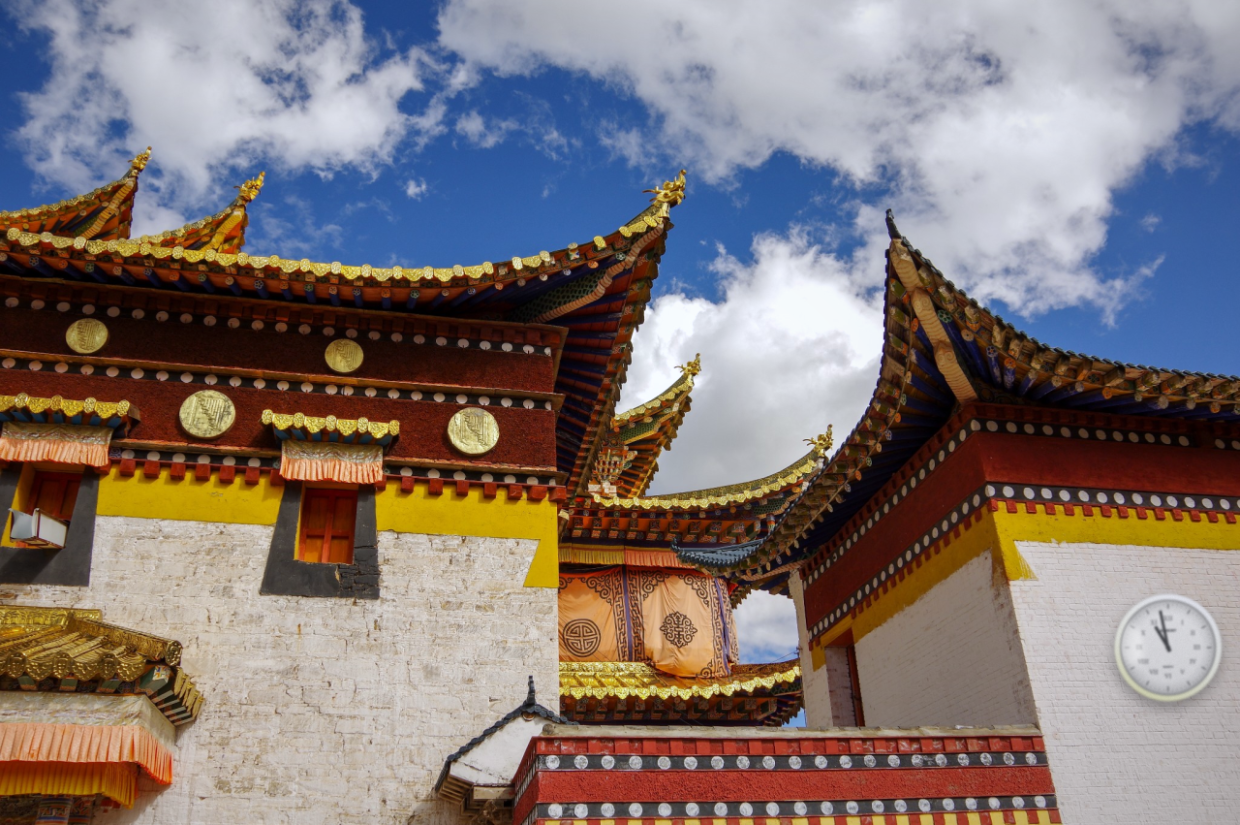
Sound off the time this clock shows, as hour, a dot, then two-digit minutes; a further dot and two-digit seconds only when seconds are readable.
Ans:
10.58
